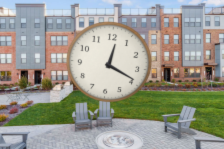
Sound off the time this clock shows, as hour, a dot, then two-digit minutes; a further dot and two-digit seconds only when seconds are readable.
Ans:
12.19
